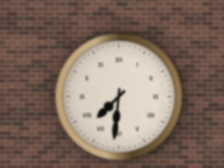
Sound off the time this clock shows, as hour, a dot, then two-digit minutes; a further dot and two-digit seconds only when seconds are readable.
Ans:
7.31
